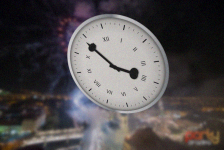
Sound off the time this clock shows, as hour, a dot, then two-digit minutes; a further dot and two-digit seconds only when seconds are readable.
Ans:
3.54
